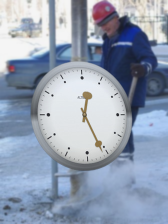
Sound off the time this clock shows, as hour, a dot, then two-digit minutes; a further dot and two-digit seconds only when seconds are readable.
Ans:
12.26
